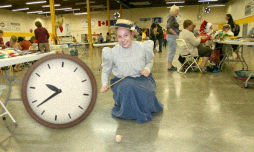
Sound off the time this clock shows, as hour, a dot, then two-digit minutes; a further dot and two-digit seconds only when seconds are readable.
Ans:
9.38
